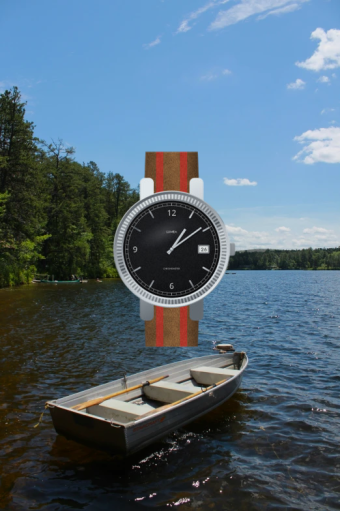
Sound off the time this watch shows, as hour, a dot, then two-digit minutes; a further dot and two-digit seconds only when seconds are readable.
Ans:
1.09
